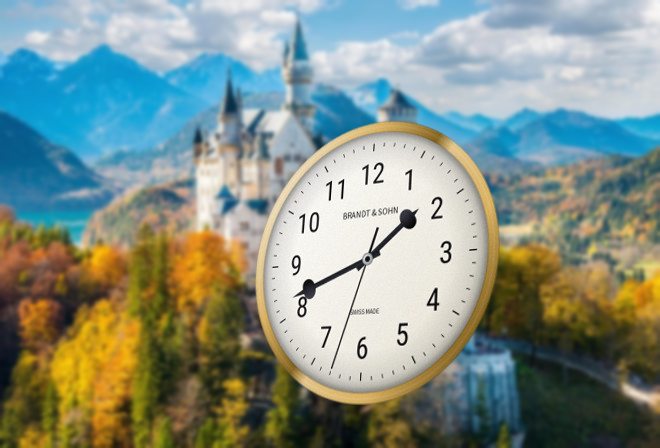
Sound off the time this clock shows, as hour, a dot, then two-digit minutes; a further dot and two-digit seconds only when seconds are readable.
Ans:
1.41.33
